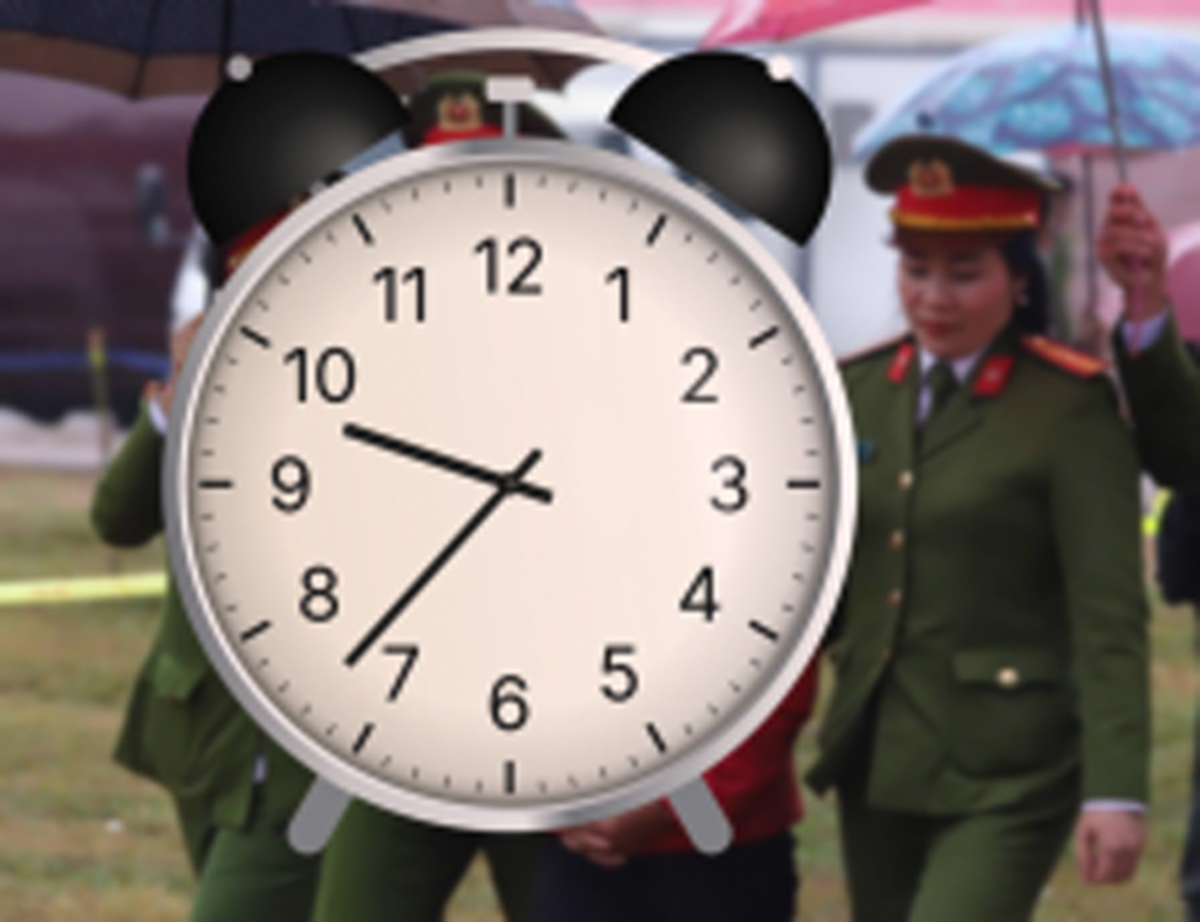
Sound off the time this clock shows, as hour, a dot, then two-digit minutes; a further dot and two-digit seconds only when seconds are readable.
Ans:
9.37
